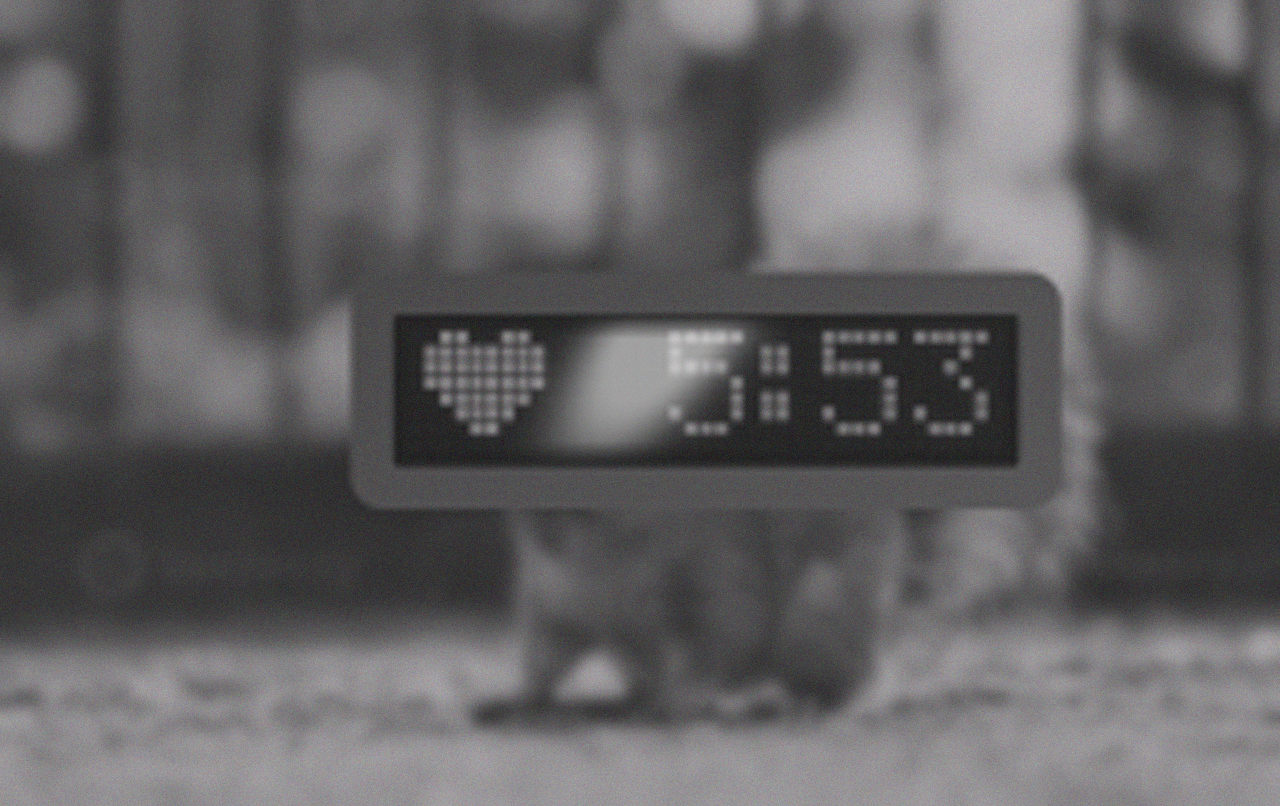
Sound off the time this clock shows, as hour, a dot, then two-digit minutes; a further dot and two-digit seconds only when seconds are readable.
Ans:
5.53
